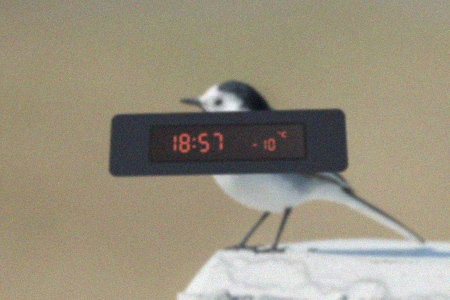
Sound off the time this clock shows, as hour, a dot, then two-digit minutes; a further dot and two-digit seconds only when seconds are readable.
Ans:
18.57
